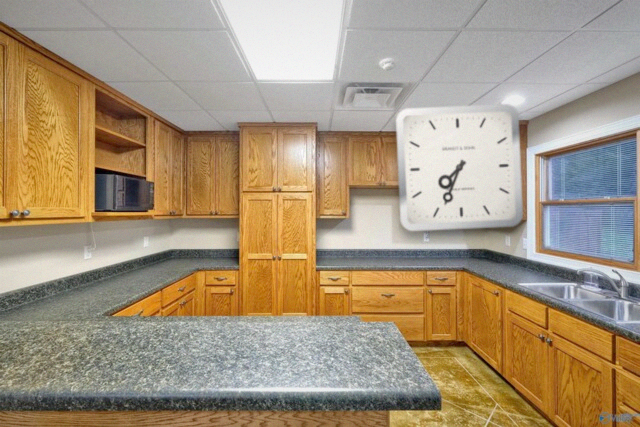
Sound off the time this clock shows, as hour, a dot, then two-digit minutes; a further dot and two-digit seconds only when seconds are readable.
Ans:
7.34
